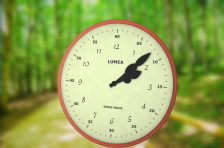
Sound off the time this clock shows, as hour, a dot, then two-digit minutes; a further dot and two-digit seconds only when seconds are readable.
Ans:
2.08
